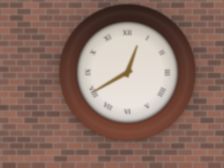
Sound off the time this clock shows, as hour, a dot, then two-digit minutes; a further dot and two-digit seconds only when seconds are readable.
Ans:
12.40
